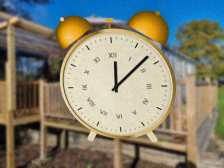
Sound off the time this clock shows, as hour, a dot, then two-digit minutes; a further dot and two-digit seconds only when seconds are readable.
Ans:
12.08
